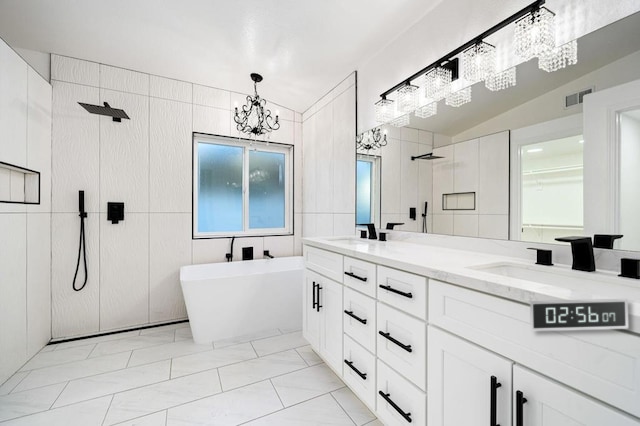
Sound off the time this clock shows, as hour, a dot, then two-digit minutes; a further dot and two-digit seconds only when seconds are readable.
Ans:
2.56
